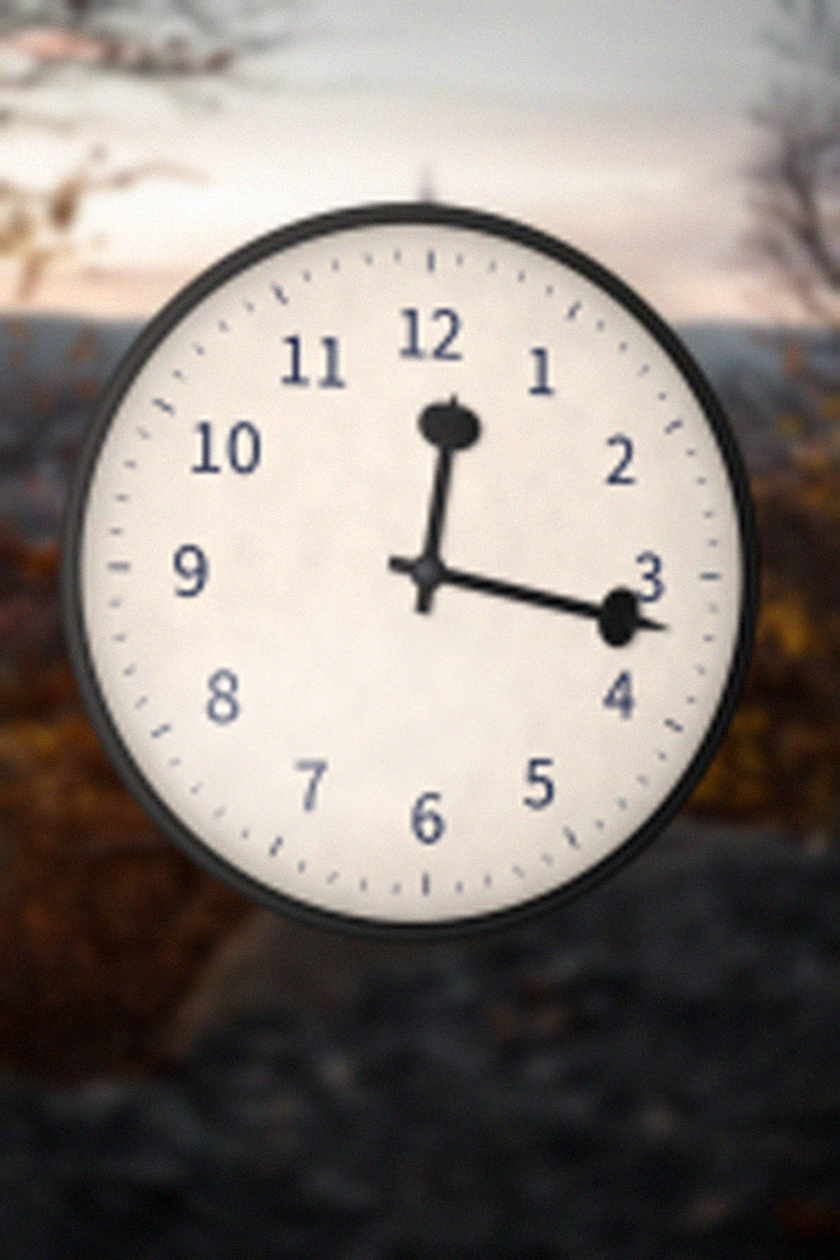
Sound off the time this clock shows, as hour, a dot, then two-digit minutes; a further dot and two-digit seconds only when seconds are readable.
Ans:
12.17
